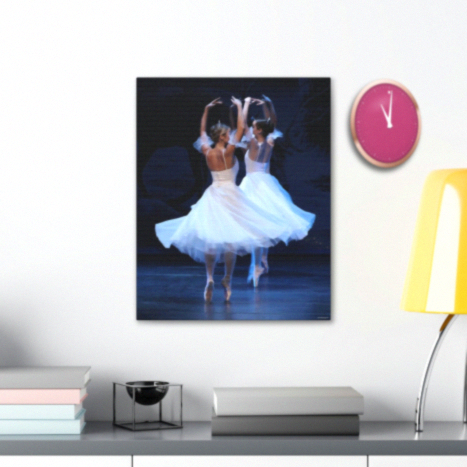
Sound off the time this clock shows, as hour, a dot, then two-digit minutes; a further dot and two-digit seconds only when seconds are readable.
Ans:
11.01
